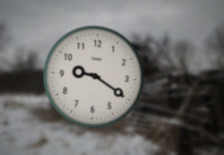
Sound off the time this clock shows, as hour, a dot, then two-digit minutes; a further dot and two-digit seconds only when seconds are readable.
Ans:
9.20
